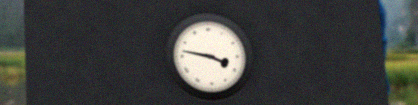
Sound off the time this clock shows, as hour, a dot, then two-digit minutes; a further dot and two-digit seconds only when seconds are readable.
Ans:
3.47
